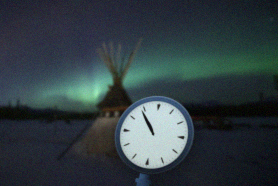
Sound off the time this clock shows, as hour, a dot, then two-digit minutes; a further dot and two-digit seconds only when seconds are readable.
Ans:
10.54
